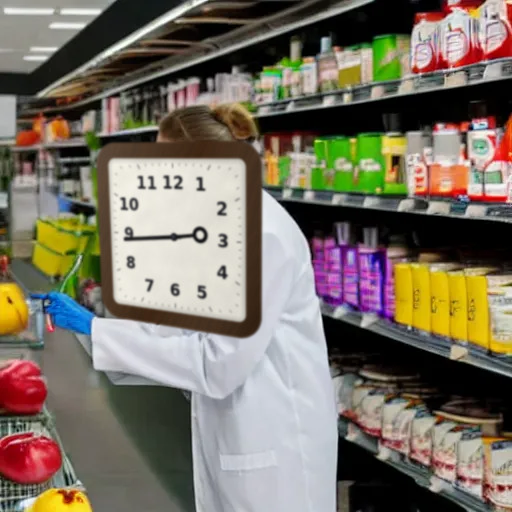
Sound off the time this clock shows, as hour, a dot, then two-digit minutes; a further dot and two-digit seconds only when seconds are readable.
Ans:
2.44
